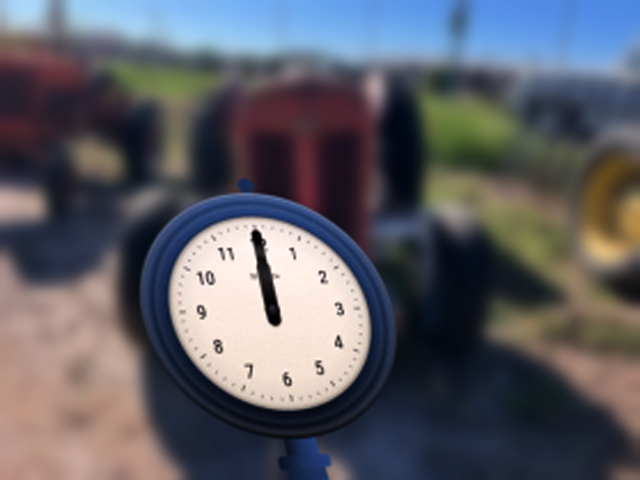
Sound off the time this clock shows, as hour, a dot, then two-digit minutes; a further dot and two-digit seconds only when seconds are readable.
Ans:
12.00
